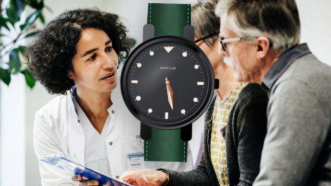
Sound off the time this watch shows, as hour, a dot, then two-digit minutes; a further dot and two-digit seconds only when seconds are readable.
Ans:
5.28
